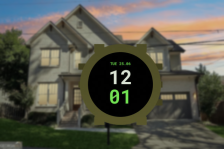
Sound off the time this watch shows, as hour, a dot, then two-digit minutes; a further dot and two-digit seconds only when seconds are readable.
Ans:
12.01
